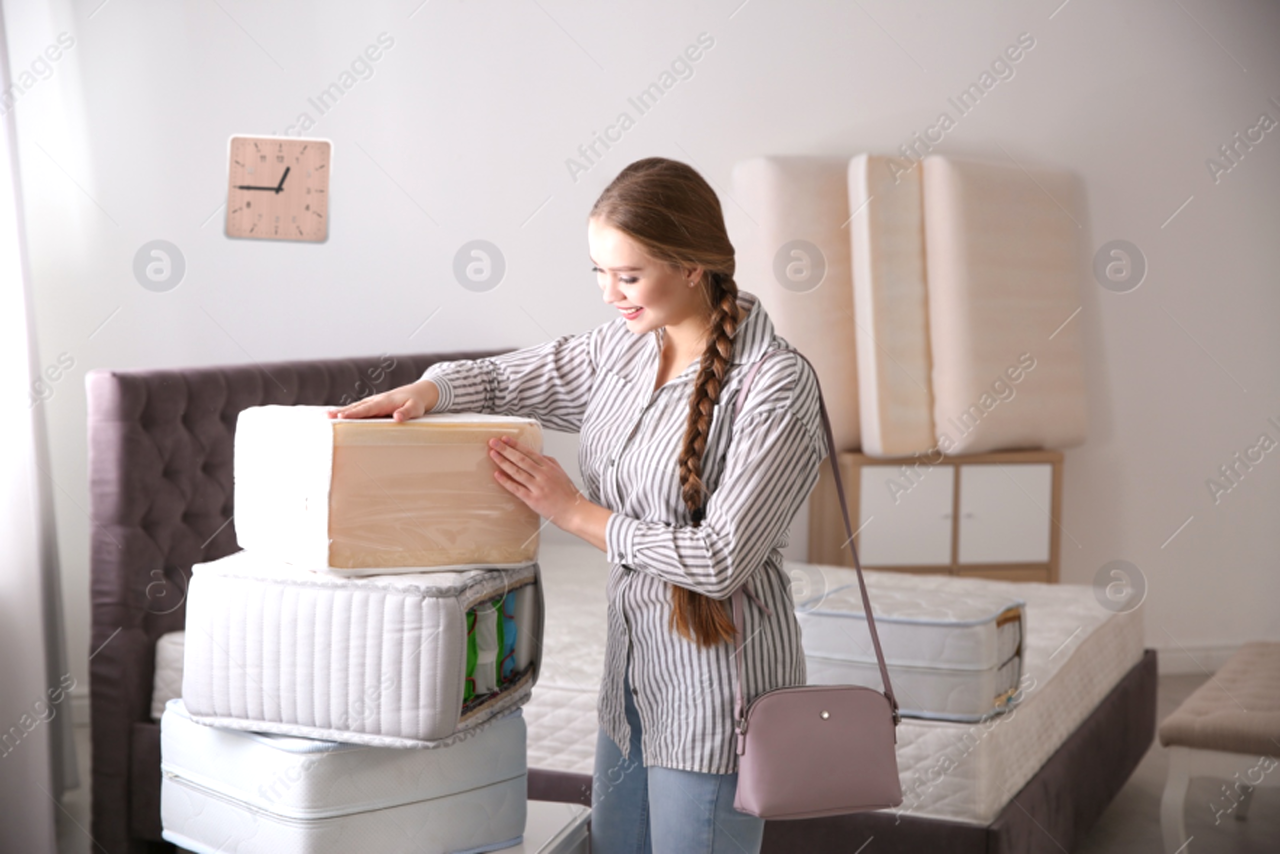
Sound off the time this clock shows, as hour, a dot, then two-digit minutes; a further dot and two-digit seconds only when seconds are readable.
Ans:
12.45
